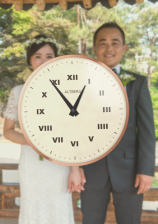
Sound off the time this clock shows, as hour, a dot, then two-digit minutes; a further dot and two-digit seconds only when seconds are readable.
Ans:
12.54
